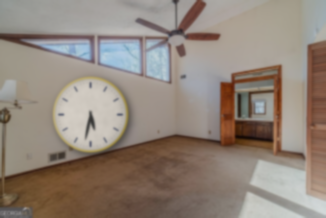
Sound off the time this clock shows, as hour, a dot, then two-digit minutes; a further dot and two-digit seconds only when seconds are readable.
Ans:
5.32
